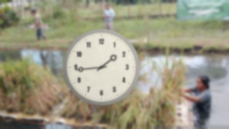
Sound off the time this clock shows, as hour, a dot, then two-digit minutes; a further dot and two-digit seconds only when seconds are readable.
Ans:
1.44
